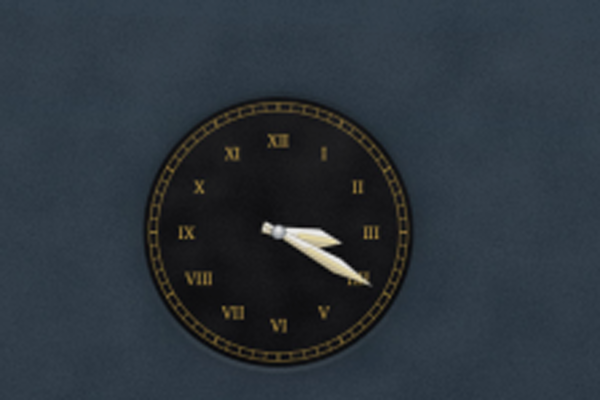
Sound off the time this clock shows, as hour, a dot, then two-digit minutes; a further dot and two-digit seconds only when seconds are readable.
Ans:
3.20
